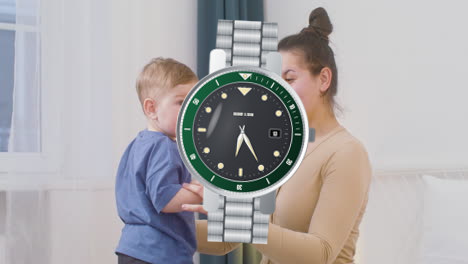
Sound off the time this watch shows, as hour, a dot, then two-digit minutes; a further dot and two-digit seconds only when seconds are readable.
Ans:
6.25
